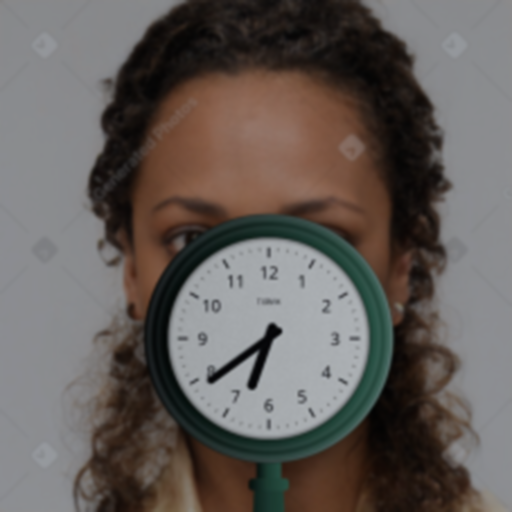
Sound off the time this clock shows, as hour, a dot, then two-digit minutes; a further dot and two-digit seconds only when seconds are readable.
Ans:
6.39
